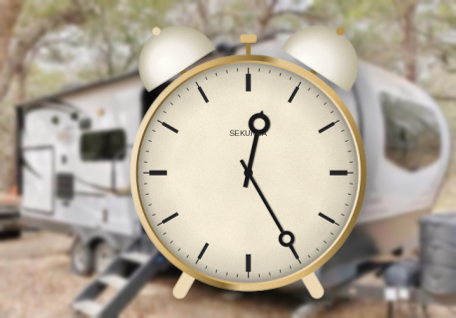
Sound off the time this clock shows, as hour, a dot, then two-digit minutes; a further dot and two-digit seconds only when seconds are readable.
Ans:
12.25
